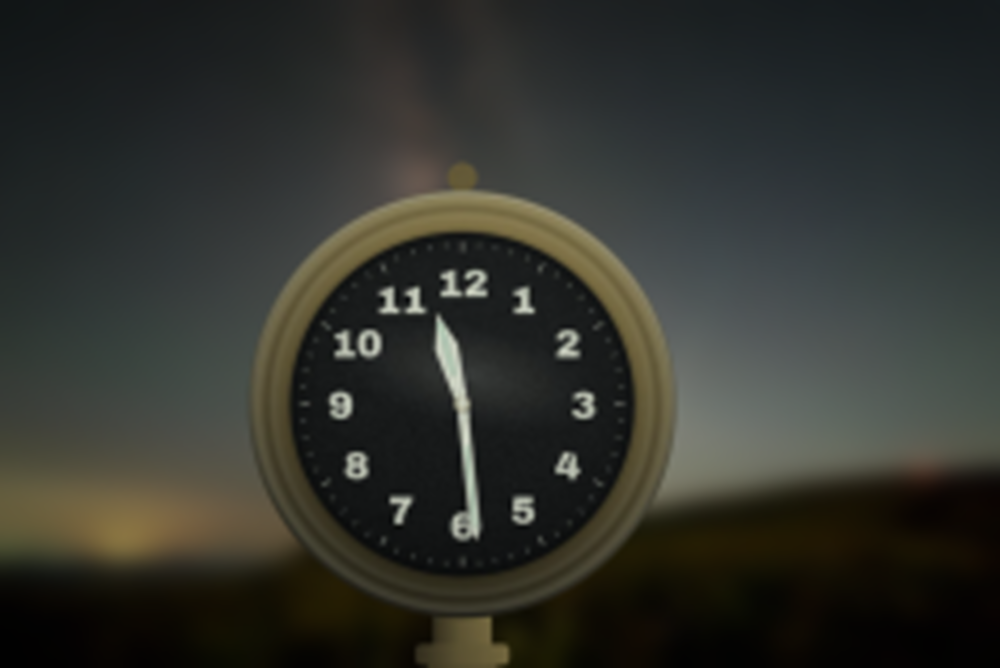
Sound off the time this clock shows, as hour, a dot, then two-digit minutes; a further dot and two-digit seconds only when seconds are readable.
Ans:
11.29
